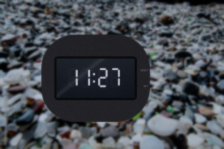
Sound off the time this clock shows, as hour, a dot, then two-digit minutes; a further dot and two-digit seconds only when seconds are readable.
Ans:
11.27
